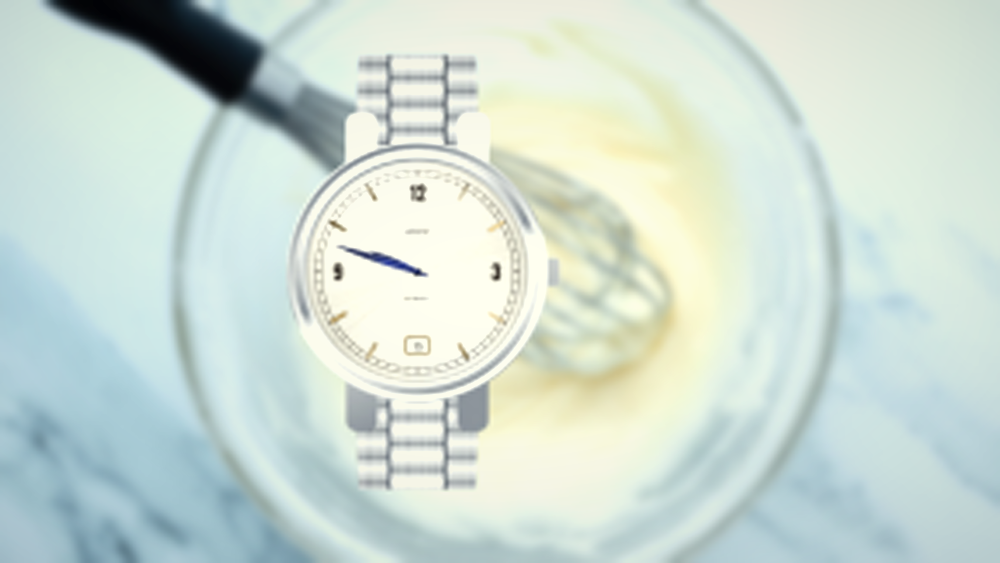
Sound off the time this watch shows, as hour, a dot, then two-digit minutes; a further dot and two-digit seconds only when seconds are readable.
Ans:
9.48
